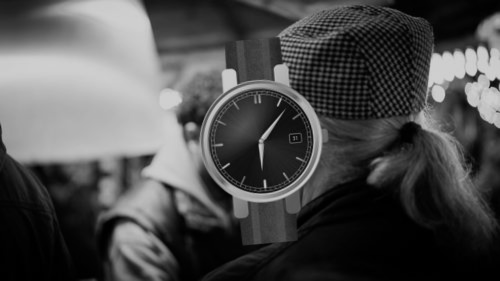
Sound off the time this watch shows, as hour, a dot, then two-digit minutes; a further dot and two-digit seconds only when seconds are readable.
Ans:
6.07
